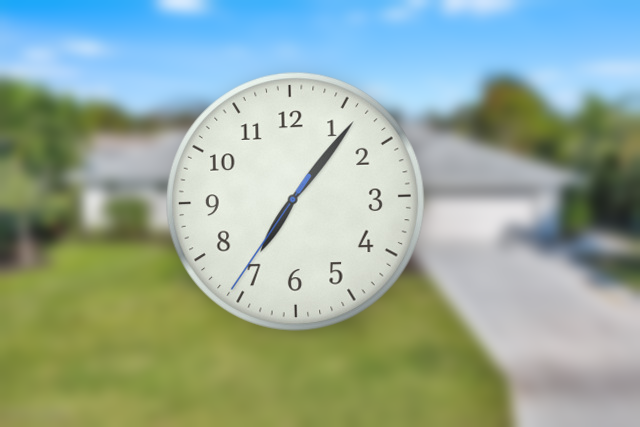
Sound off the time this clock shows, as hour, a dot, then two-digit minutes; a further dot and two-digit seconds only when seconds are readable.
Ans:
7.06.36
